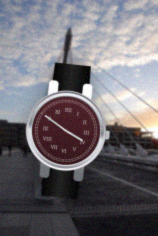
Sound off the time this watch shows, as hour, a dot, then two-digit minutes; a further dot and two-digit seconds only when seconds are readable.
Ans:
3.50
